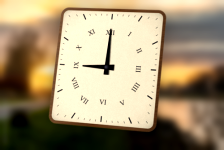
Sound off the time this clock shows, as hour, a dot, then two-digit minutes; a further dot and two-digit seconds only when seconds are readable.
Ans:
9.00
